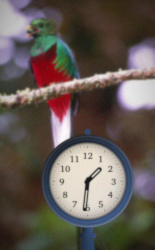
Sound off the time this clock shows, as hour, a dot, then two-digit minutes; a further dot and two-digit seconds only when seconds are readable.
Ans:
1.31
